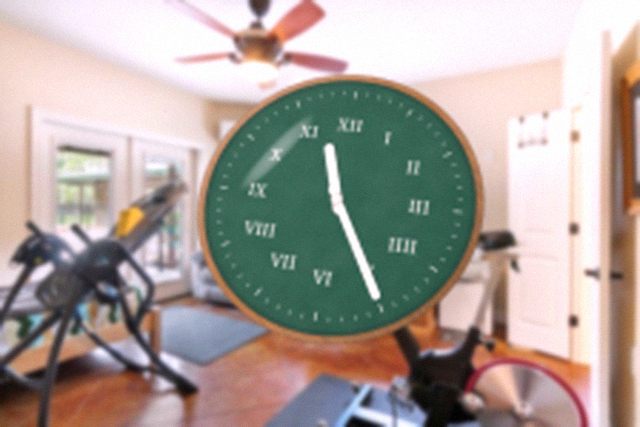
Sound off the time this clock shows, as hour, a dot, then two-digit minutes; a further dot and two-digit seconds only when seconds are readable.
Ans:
11.25
